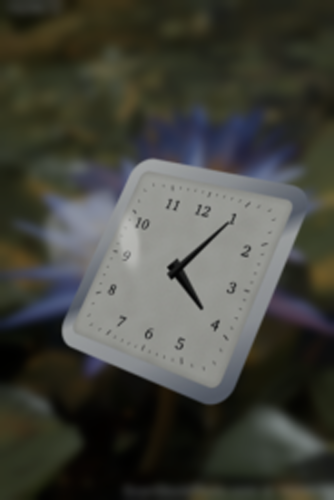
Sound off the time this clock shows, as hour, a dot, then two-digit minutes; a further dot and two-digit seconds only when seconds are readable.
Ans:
4.05
